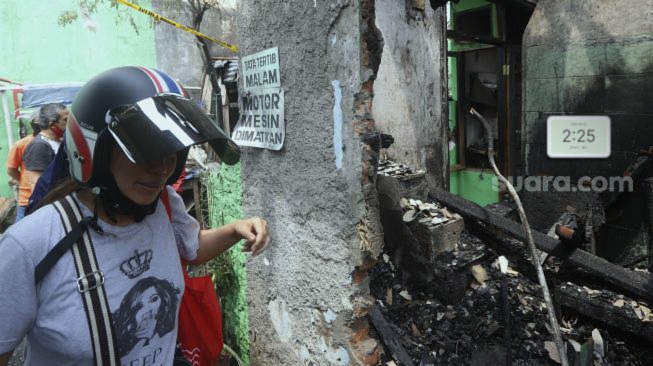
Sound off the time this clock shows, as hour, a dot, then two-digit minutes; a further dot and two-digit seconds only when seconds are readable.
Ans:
2.25
